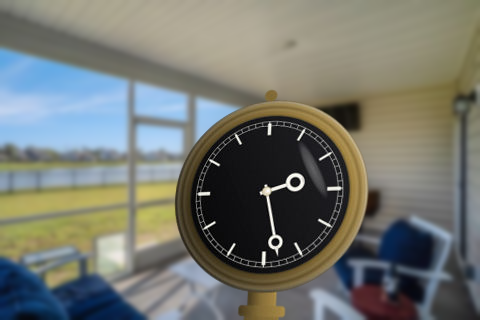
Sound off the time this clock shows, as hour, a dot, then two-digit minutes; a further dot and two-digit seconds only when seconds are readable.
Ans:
2.28
